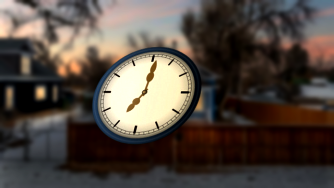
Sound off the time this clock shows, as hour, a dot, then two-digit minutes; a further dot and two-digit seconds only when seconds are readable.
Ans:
7.01
